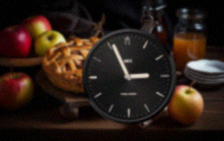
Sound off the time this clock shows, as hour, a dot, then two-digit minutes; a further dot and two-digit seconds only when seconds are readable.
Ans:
2.56
